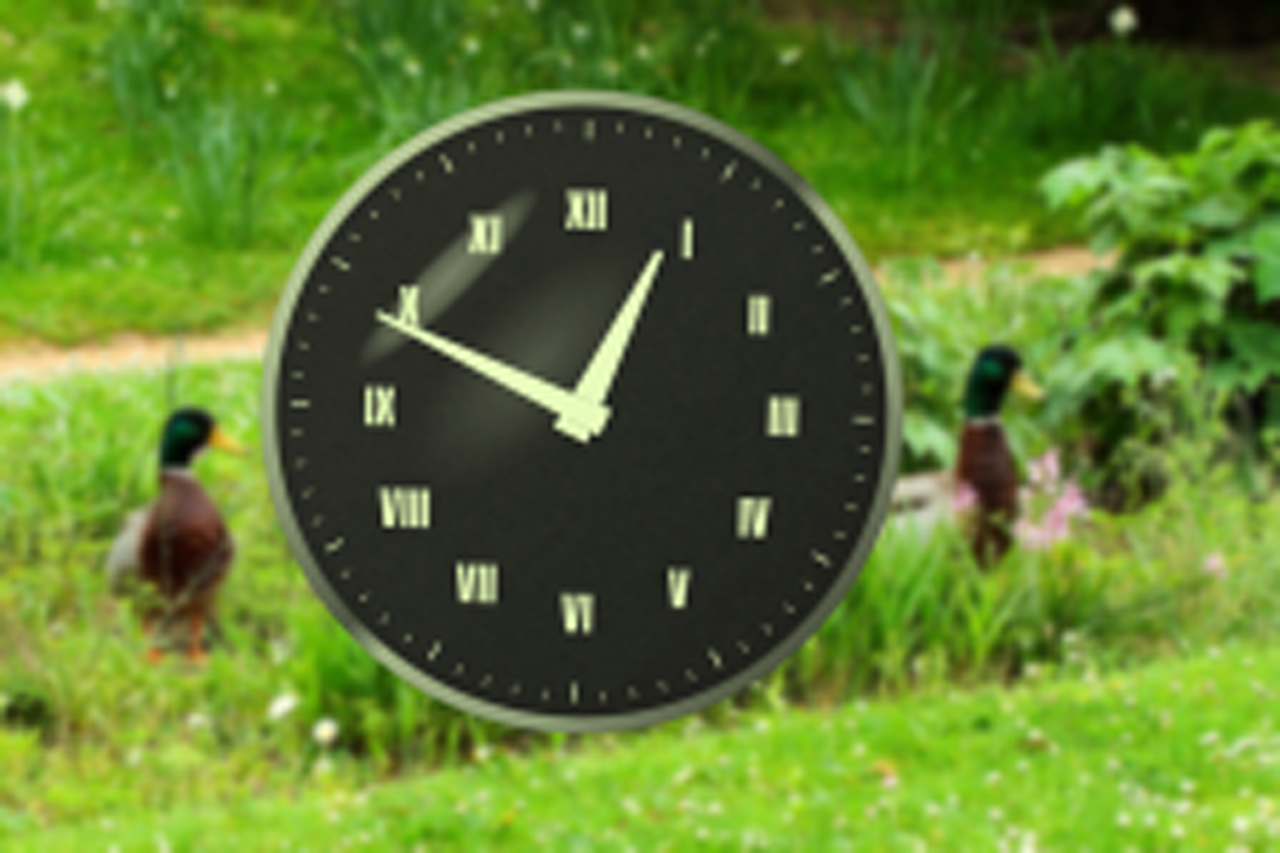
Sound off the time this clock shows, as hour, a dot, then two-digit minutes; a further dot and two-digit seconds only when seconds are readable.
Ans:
12.49
